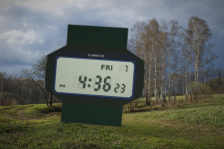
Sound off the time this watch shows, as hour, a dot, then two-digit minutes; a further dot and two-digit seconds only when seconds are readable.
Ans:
4.36.23
